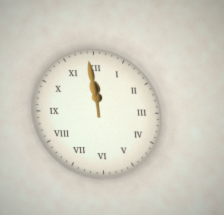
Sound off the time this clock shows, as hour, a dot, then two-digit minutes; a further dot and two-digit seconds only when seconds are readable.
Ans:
11.59
